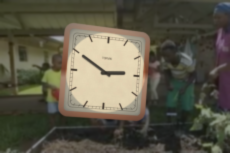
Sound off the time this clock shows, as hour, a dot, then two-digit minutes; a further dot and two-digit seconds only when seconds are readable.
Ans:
2.50
